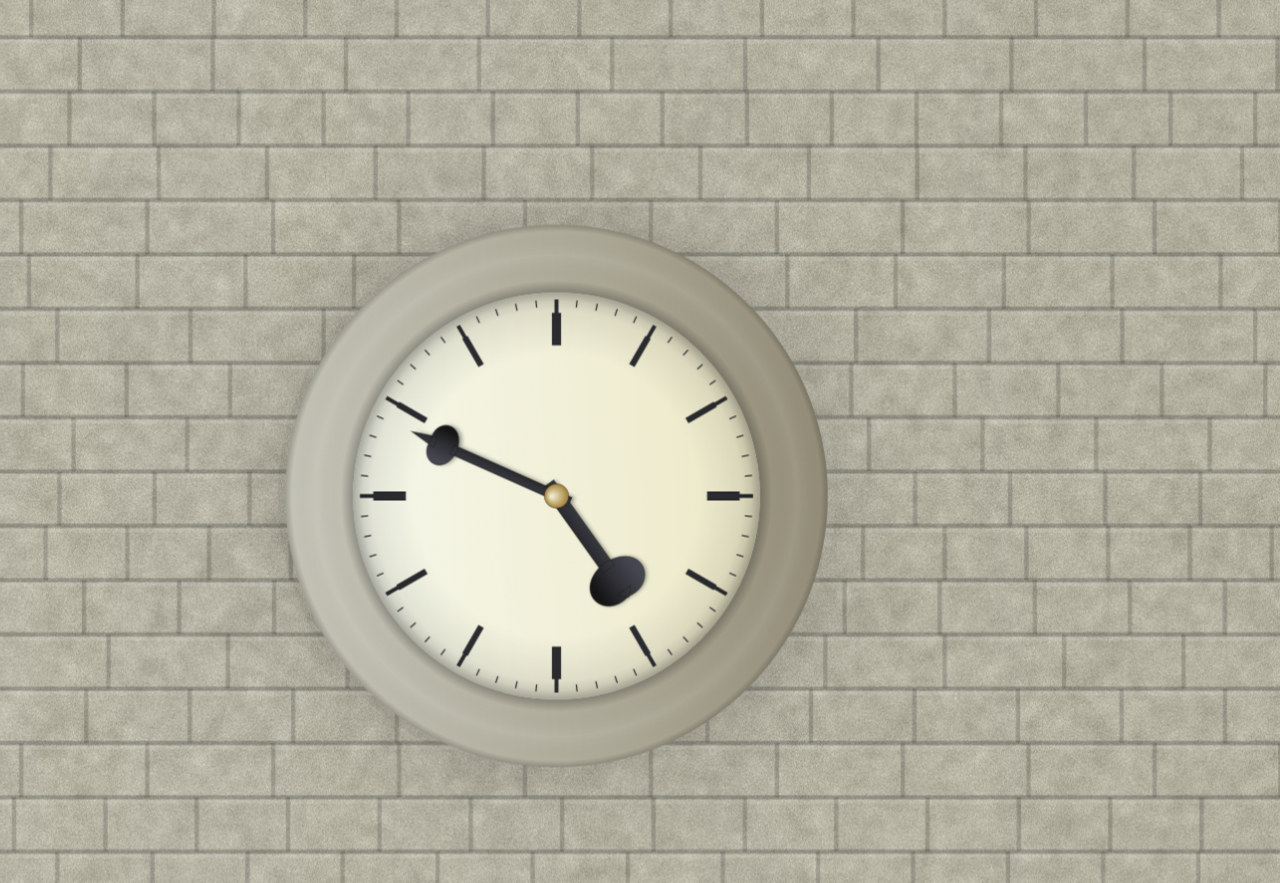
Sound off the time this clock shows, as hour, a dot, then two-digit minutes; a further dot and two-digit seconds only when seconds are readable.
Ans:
4.49
